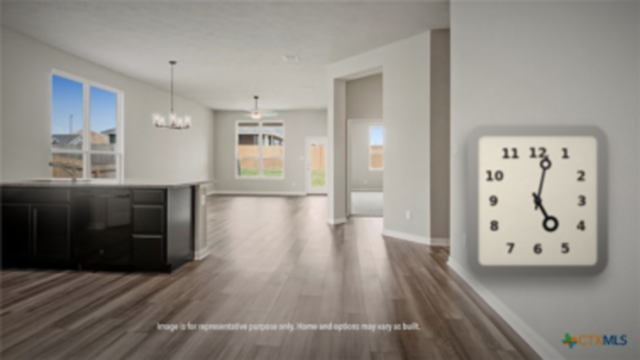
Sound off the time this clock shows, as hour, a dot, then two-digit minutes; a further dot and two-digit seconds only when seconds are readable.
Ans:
5.02
